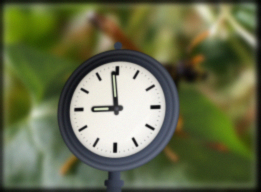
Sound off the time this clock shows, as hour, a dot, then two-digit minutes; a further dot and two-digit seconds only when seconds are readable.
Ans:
8.59
